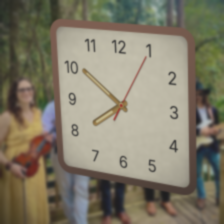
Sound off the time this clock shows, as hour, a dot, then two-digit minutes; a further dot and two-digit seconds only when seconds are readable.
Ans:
7.51.05
